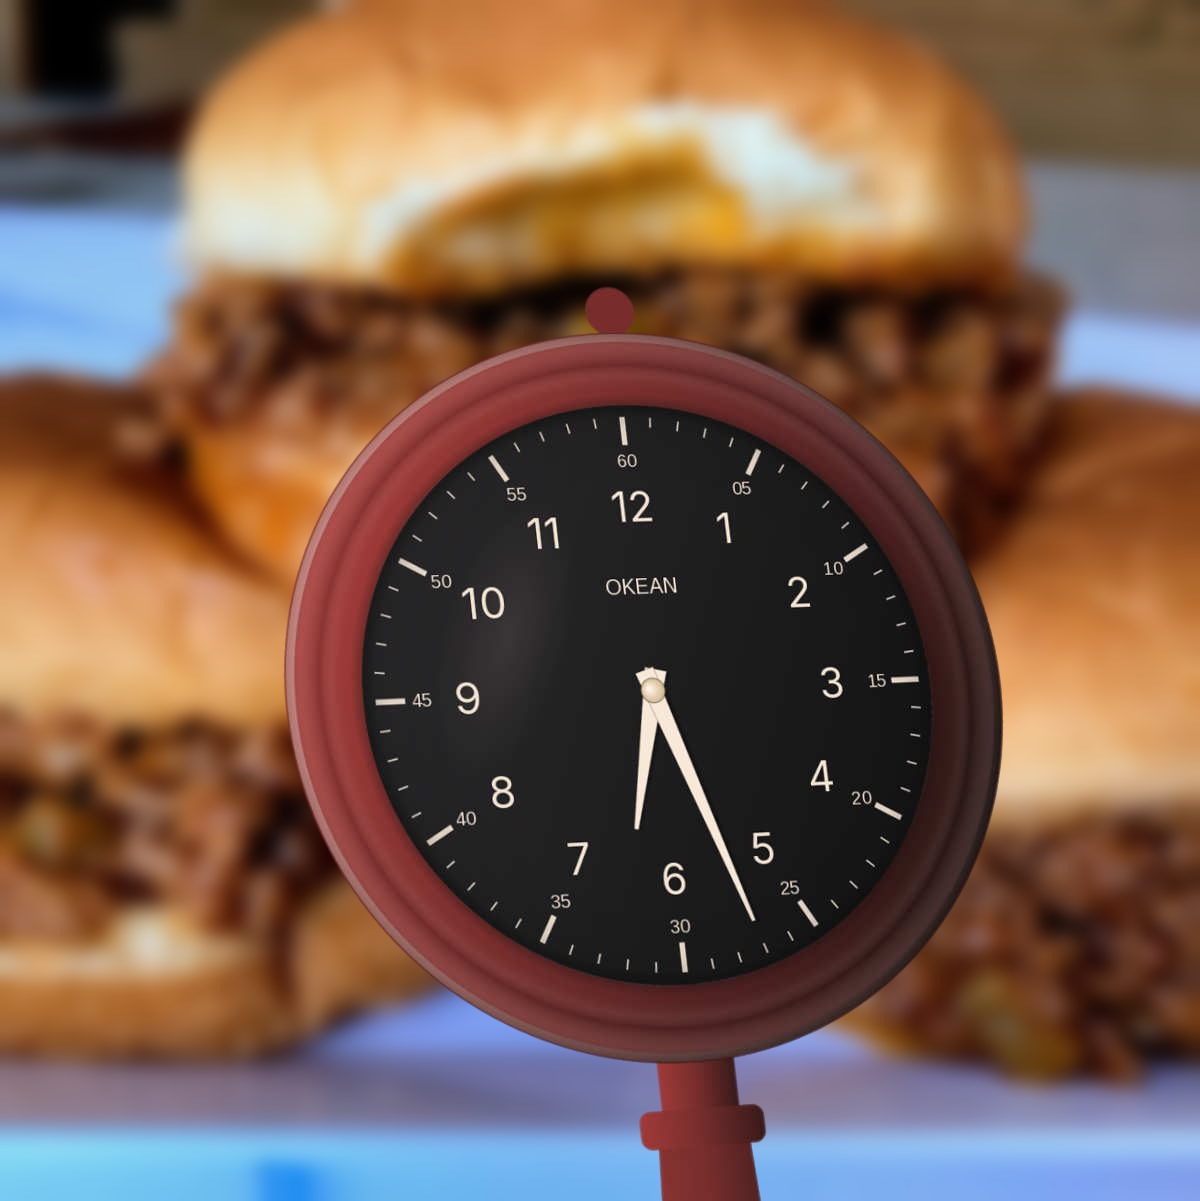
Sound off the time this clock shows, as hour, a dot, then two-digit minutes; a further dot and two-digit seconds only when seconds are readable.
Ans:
6.27
